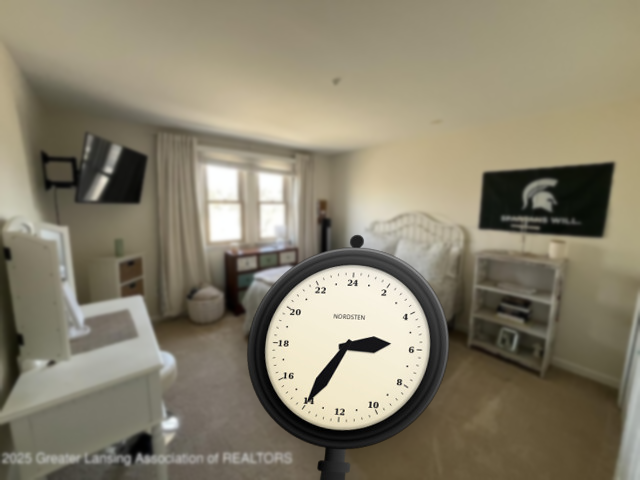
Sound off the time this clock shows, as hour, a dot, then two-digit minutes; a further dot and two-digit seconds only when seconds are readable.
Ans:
5.35
